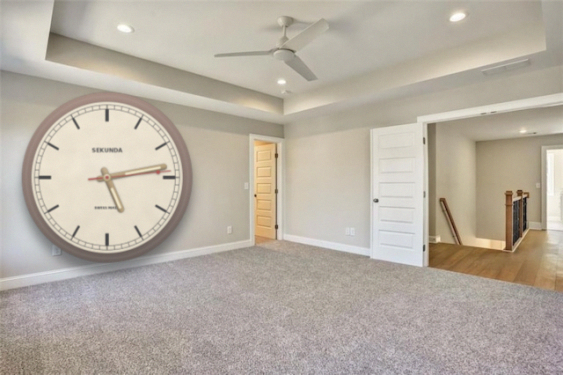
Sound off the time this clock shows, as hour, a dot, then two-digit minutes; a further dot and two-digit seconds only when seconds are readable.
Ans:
5.13.14
